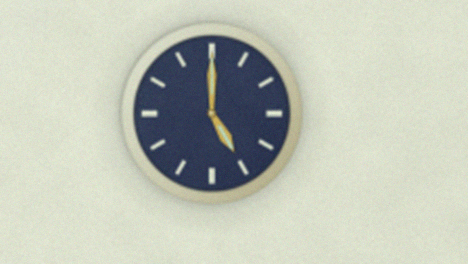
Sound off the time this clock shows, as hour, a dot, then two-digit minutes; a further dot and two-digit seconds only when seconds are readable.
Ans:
5.00
